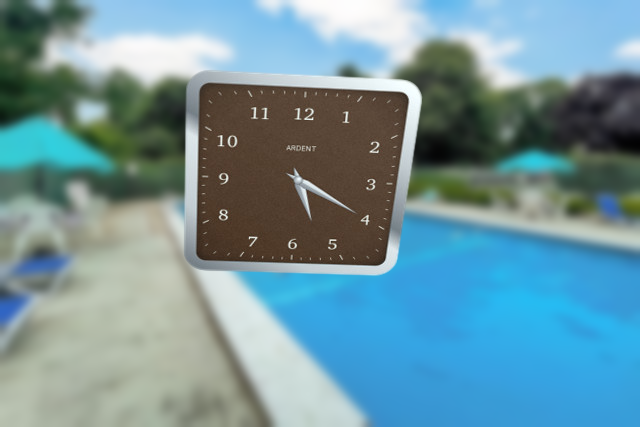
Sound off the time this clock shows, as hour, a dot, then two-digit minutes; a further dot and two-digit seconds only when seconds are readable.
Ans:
5.20
